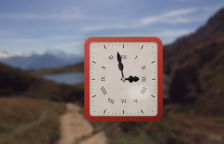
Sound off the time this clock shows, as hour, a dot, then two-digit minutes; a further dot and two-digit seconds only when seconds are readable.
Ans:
2.58
